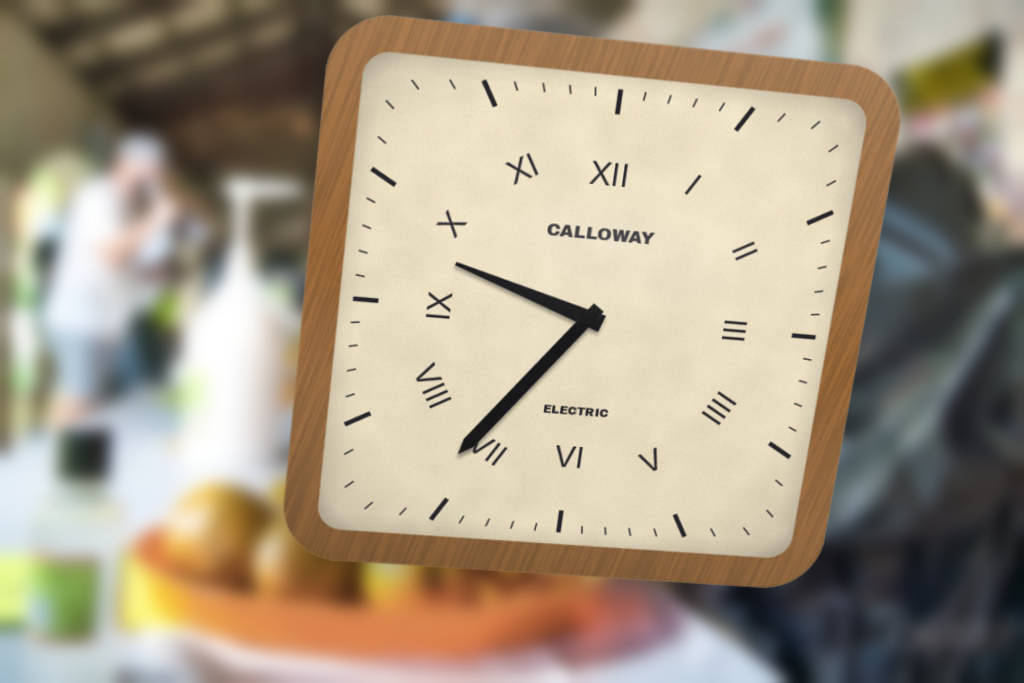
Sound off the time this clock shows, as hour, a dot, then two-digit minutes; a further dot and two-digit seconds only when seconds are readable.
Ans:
9.36
